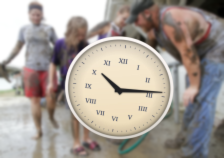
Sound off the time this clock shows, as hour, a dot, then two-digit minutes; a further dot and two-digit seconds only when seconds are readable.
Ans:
10.14
